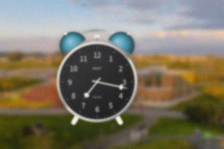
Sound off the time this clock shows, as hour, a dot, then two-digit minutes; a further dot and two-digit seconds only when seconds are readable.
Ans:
7.17
